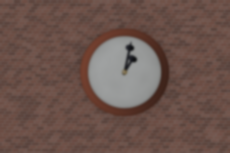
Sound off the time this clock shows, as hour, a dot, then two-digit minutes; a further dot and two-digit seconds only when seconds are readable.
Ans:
1.02
